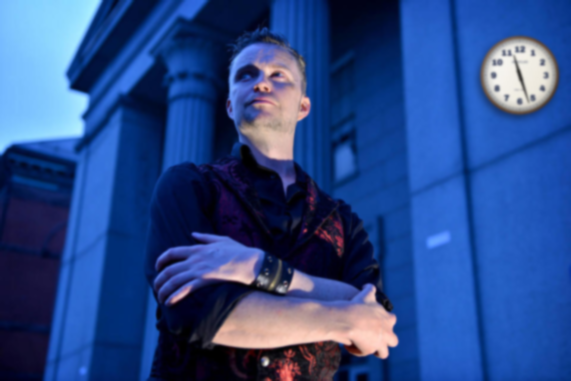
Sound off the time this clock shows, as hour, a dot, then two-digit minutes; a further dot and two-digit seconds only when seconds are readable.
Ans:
11.27
